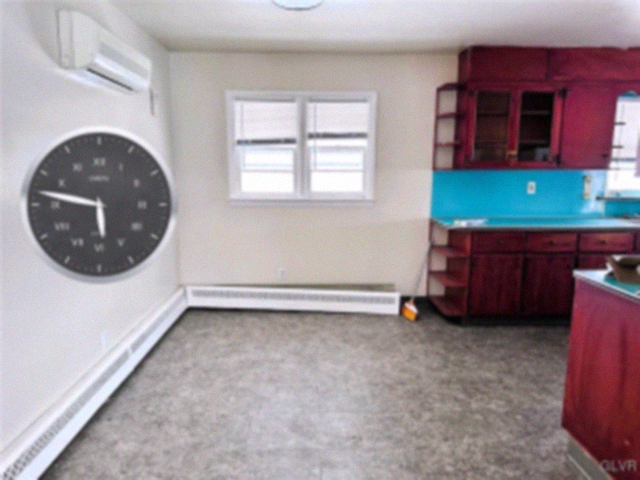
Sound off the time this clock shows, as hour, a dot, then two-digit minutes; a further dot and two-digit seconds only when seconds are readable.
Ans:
5.47
